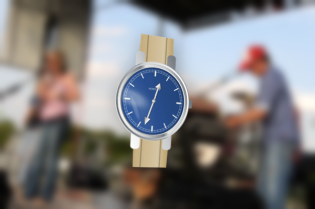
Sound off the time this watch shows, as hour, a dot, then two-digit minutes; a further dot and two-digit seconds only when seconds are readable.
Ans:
12.33
